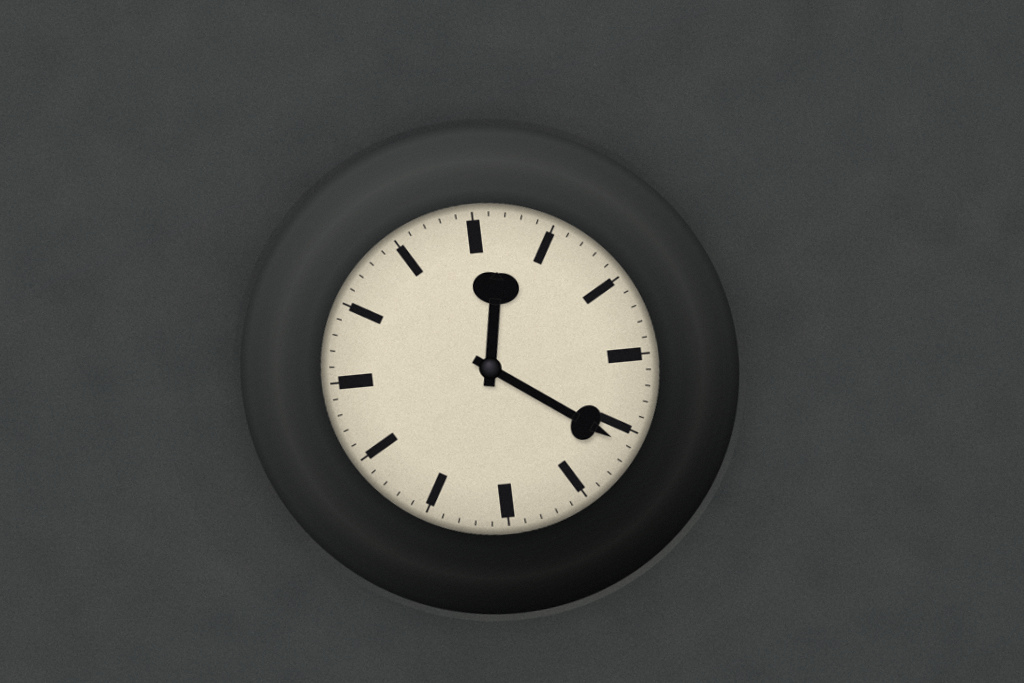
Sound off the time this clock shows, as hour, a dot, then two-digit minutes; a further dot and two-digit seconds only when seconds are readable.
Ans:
12.21
